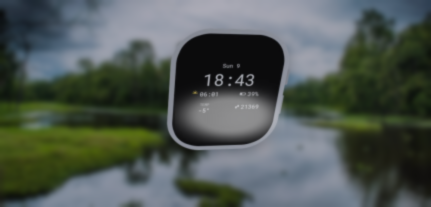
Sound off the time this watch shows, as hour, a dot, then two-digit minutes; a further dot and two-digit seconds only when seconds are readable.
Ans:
18.43
